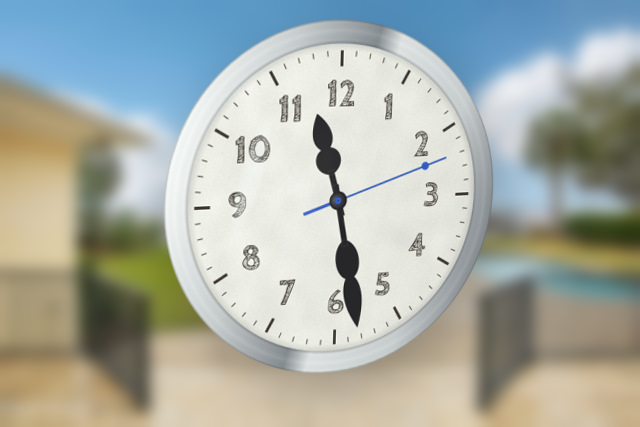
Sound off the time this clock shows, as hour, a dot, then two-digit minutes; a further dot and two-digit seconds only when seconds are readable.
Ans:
11.28.12
